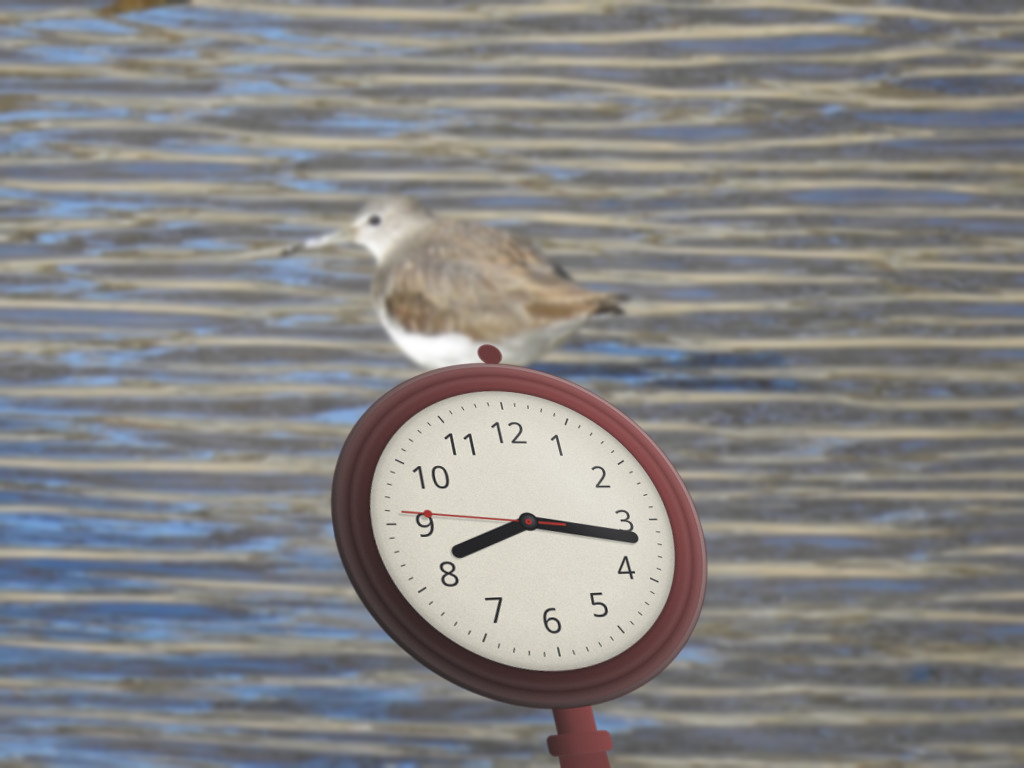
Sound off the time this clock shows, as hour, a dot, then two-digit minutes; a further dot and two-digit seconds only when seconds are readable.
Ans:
8.16.46
